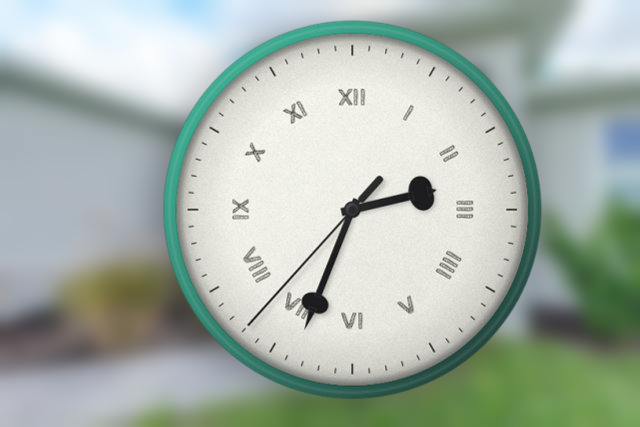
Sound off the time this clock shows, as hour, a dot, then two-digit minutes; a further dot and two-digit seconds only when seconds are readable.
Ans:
2.33.37
